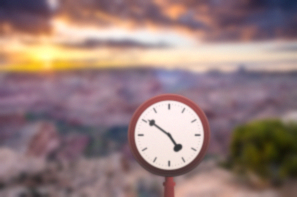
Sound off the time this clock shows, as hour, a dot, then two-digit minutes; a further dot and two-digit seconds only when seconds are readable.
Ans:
4.51
